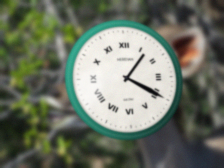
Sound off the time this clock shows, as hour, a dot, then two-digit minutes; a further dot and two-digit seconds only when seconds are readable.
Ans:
1.20
